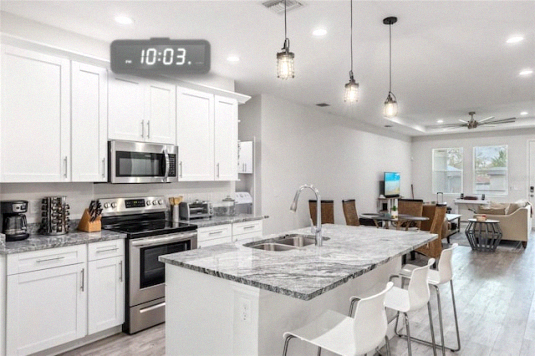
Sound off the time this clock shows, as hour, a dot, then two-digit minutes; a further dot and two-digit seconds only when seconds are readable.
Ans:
10.03
